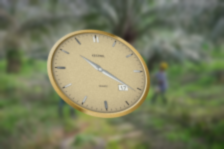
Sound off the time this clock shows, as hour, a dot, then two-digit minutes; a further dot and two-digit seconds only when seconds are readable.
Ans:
10.21
